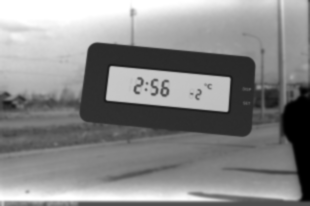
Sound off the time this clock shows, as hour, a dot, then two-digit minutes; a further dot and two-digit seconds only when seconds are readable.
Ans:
2.56
